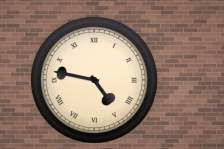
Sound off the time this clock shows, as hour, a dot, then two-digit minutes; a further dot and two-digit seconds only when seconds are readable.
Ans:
4.47
